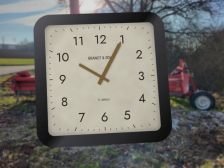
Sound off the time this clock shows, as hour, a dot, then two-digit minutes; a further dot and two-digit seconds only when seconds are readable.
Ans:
10.05
